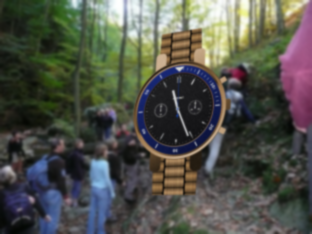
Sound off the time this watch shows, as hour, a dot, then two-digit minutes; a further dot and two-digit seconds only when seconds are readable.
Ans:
11.26
